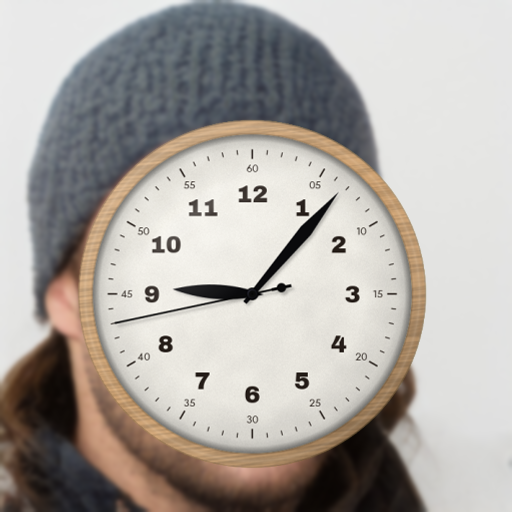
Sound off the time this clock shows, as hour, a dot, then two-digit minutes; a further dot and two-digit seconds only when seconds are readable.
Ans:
9.06.43
